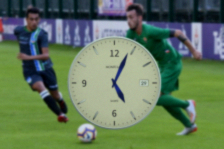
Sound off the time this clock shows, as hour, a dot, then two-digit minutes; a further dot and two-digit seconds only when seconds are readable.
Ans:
5.04
